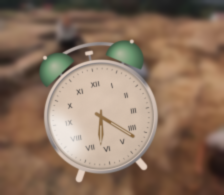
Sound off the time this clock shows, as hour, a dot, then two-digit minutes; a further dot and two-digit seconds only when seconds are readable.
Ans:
6.22
